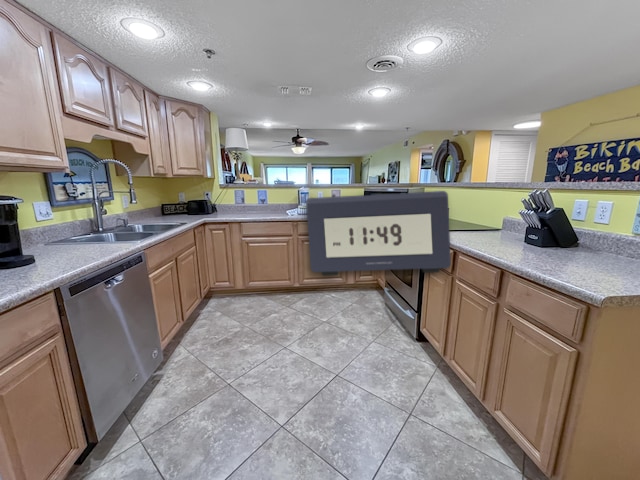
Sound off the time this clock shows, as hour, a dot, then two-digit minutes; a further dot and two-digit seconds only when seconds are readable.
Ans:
11.49
